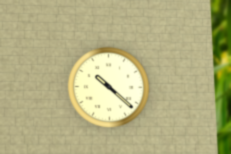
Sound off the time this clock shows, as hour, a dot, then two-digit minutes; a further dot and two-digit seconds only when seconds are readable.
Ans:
10.22
